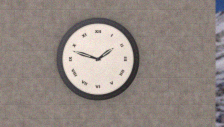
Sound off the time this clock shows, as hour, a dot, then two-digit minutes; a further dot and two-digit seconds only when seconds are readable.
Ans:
1.48
